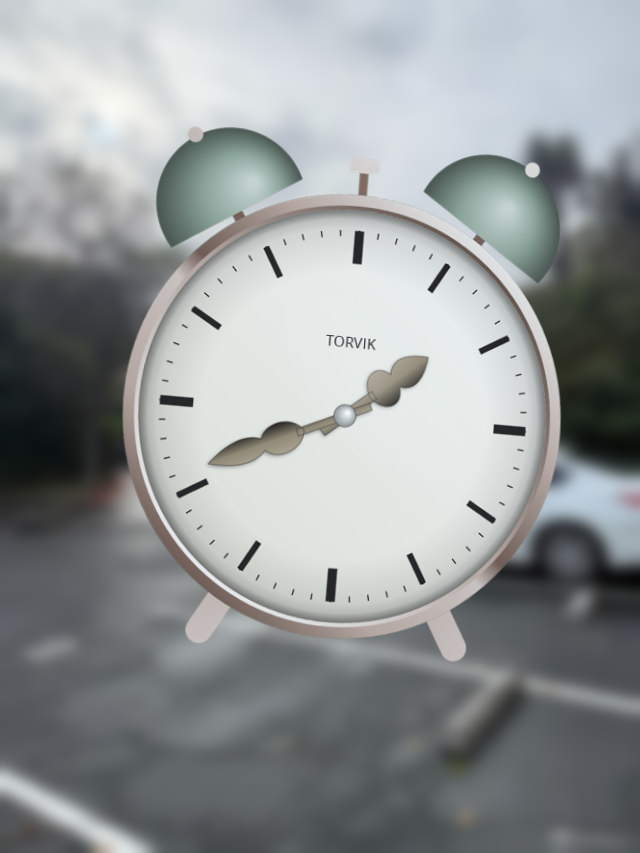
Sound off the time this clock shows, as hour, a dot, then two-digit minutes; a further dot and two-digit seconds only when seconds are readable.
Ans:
1.41
